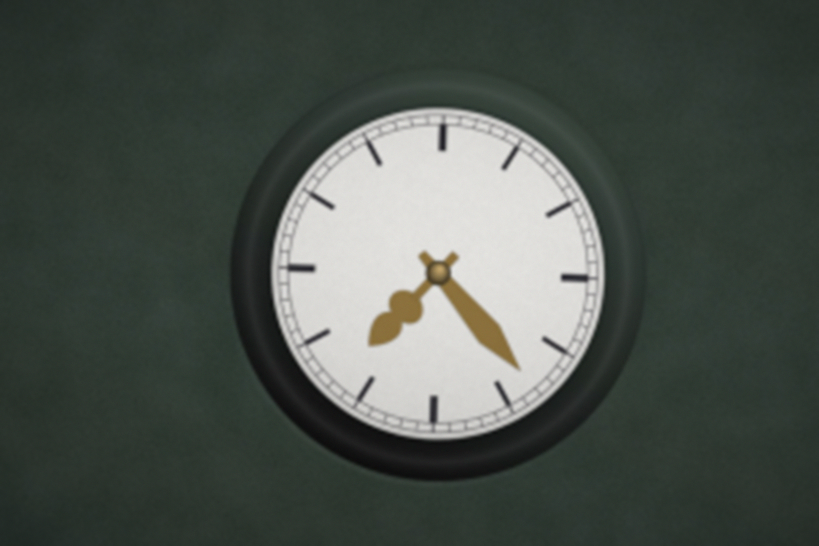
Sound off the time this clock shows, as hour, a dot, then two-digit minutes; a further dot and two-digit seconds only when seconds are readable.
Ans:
7.23
